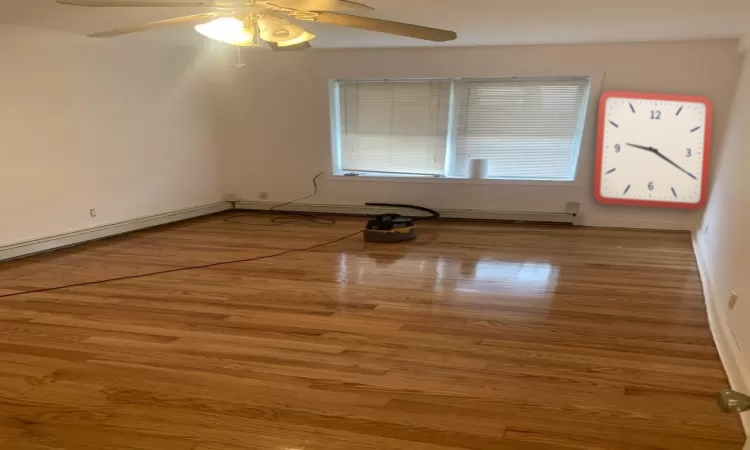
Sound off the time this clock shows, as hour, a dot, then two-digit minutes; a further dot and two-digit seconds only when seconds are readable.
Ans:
9.20
